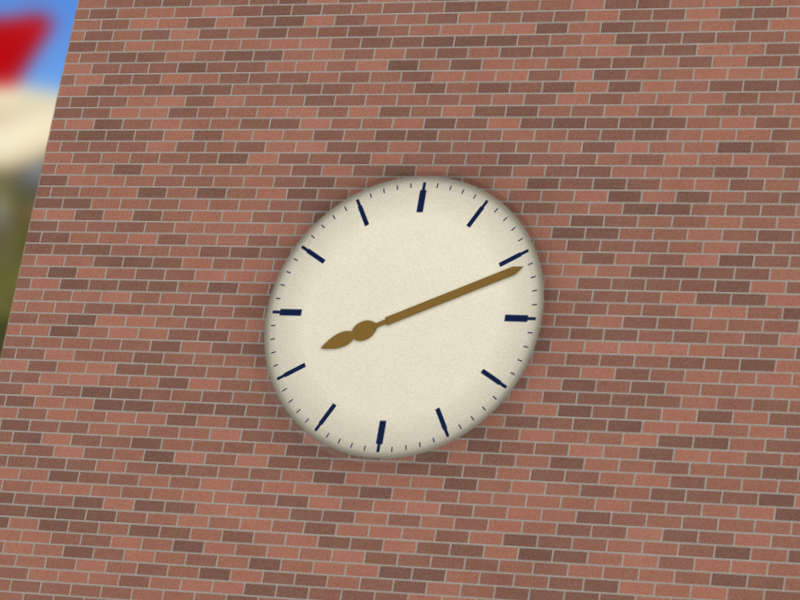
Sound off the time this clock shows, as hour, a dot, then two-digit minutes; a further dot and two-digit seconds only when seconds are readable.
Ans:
8.11
